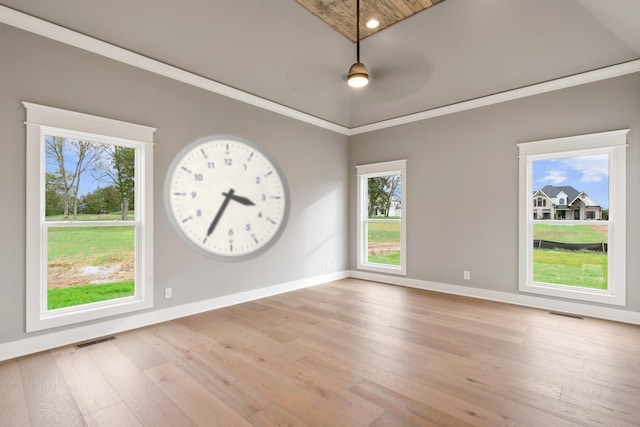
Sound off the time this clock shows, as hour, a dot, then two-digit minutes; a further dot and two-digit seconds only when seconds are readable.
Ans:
3.35
